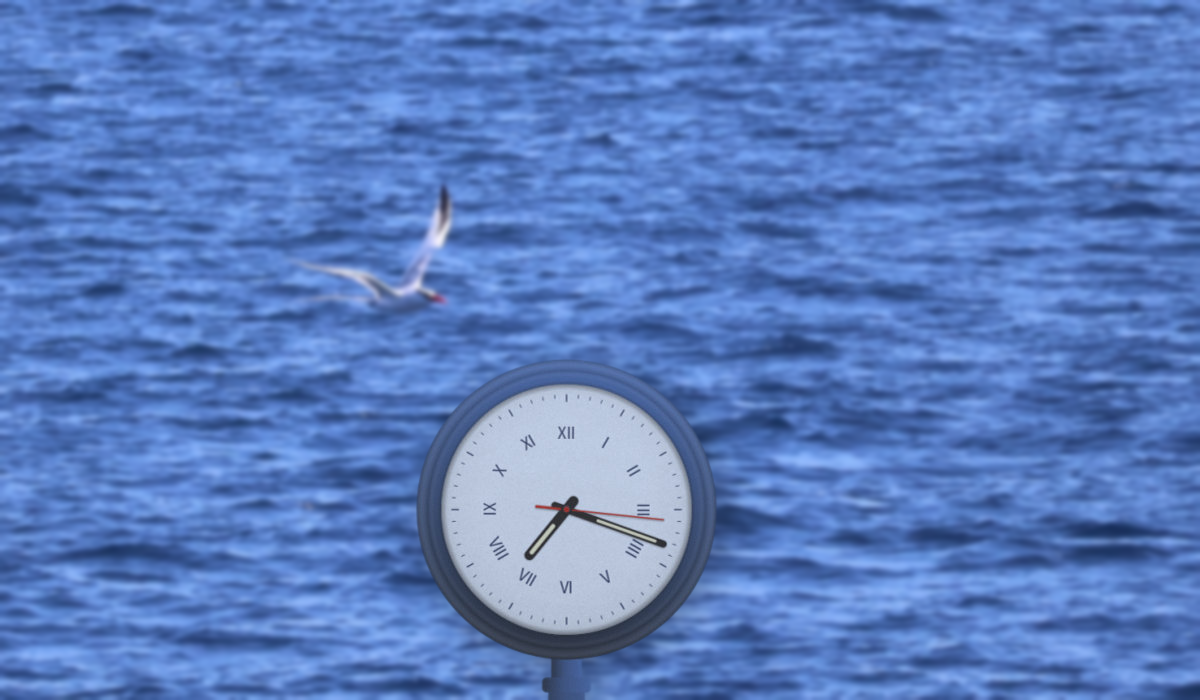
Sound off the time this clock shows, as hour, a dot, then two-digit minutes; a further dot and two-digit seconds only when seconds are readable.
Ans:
7.18.16
